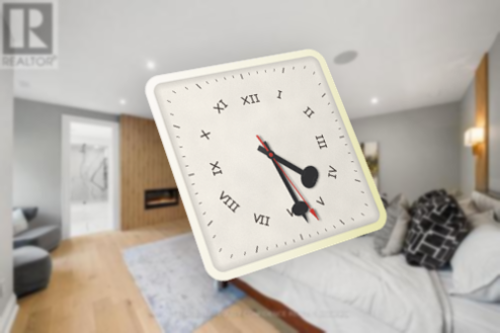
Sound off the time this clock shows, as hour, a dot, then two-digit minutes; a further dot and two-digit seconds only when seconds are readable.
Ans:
4.28.27
